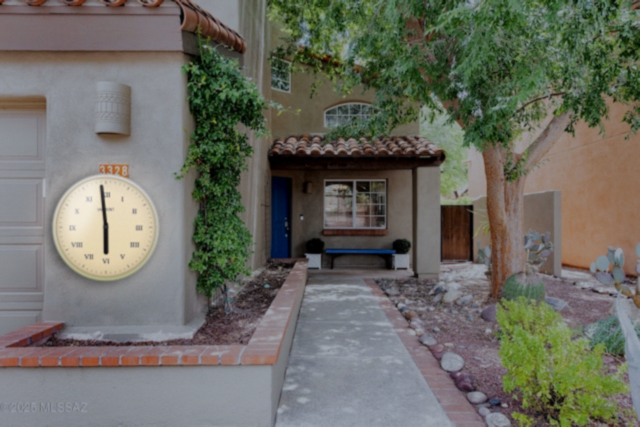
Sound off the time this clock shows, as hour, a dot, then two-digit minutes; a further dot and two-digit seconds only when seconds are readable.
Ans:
5.59
